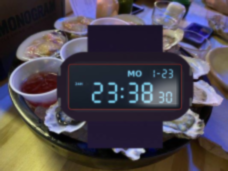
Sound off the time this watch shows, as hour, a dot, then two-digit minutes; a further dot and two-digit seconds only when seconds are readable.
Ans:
23.38.30
